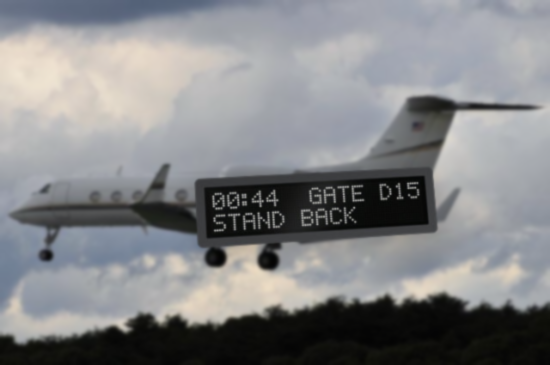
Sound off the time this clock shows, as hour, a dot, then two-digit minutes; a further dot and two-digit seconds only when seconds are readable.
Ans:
0.44
